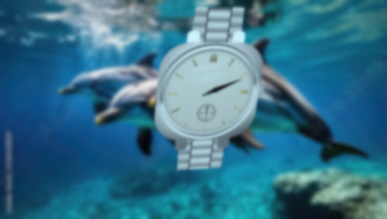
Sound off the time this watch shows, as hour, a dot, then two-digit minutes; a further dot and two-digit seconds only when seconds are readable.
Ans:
2.11
